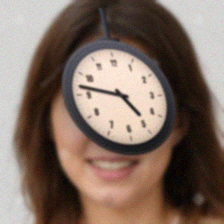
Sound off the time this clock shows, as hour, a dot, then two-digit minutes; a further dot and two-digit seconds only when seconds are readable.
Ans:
4.47
